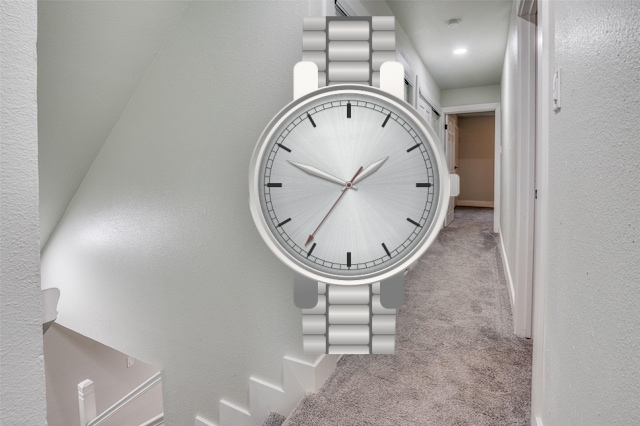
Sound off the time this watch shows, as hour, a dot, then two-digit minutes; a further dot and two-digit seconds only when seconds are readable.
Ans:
1.48.36
